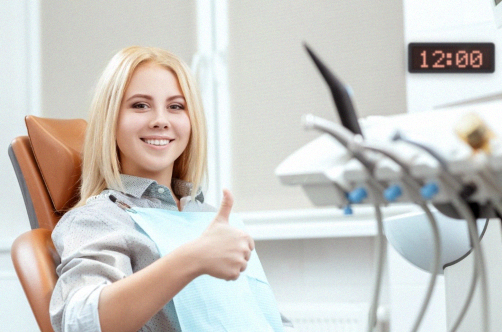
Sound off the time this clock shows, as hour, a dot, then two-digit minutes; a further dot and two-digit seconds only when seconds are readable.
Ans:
12.00
